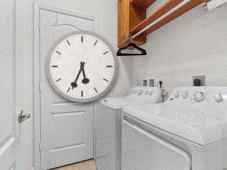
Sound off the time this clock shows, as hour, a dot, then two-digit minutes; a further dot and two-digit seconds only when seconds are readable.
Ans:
5.34
